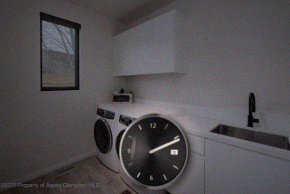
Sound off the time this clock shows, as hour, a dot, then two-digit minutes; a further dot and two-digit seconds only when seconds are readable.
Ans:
2.11
